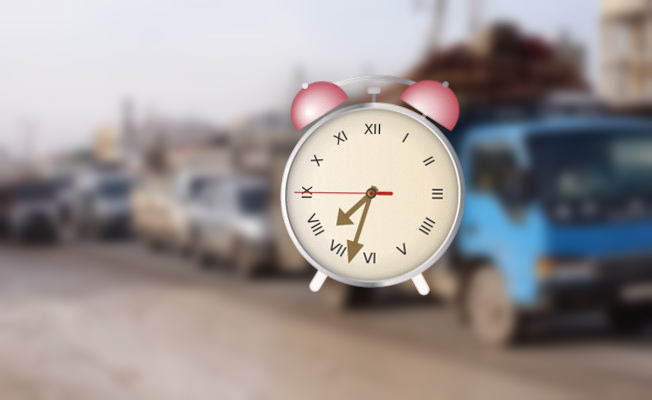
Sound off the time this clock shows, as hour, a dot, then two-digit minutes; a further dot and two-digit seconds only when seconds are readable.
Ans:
7.32.45
